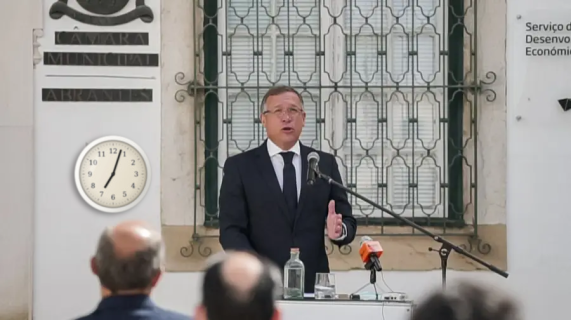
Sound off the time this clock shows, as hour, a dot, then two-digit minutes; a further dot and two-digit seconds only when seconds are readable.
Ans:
7.03
